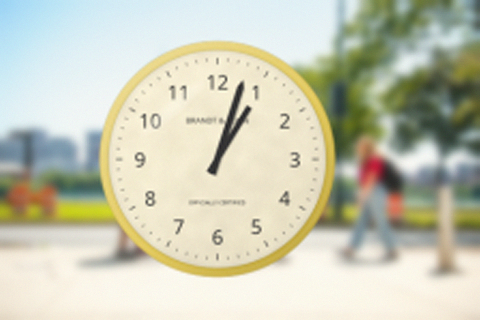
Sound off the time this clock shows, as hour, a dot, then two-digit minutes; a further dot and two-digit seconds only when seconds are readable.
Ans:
1.03
